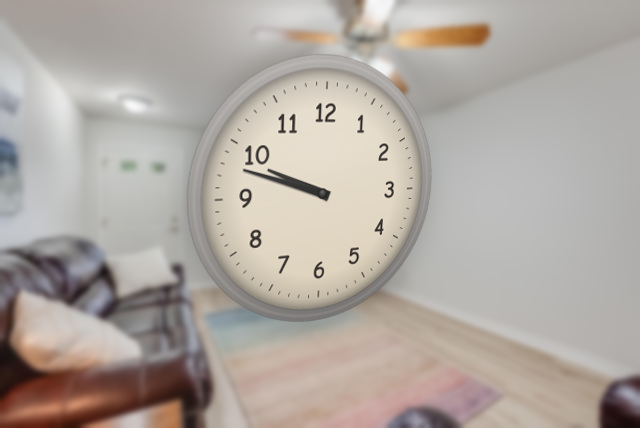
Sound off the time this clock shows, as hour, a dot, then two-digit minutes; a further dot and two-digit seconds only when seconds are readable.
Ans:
9.48
